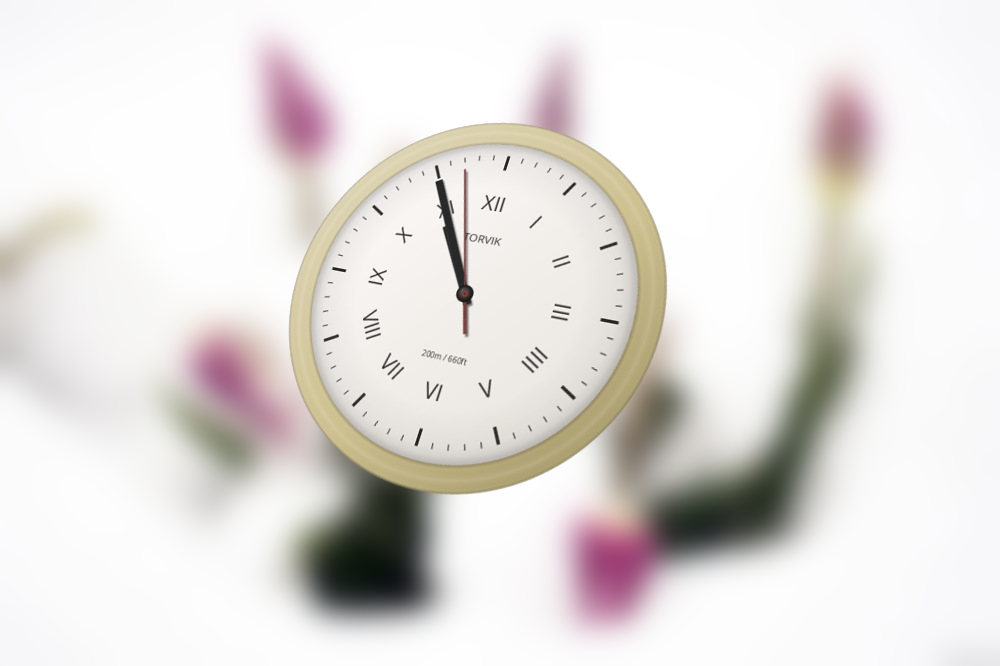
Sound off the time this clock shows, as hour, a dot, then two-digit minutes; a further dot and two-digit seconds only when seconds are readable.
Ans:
10.54.57
